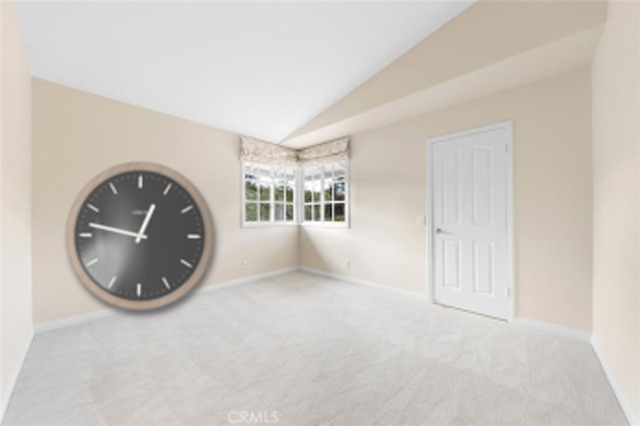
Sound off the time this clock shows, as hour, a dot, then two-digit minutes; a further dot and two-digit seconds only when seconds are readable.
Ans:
12.47
